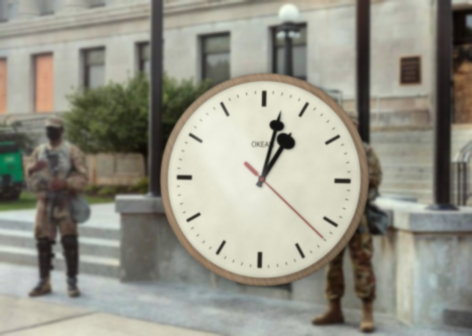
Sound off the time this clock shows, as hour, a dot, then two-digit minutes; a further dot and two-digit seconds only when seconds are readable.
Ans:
1.02.22
